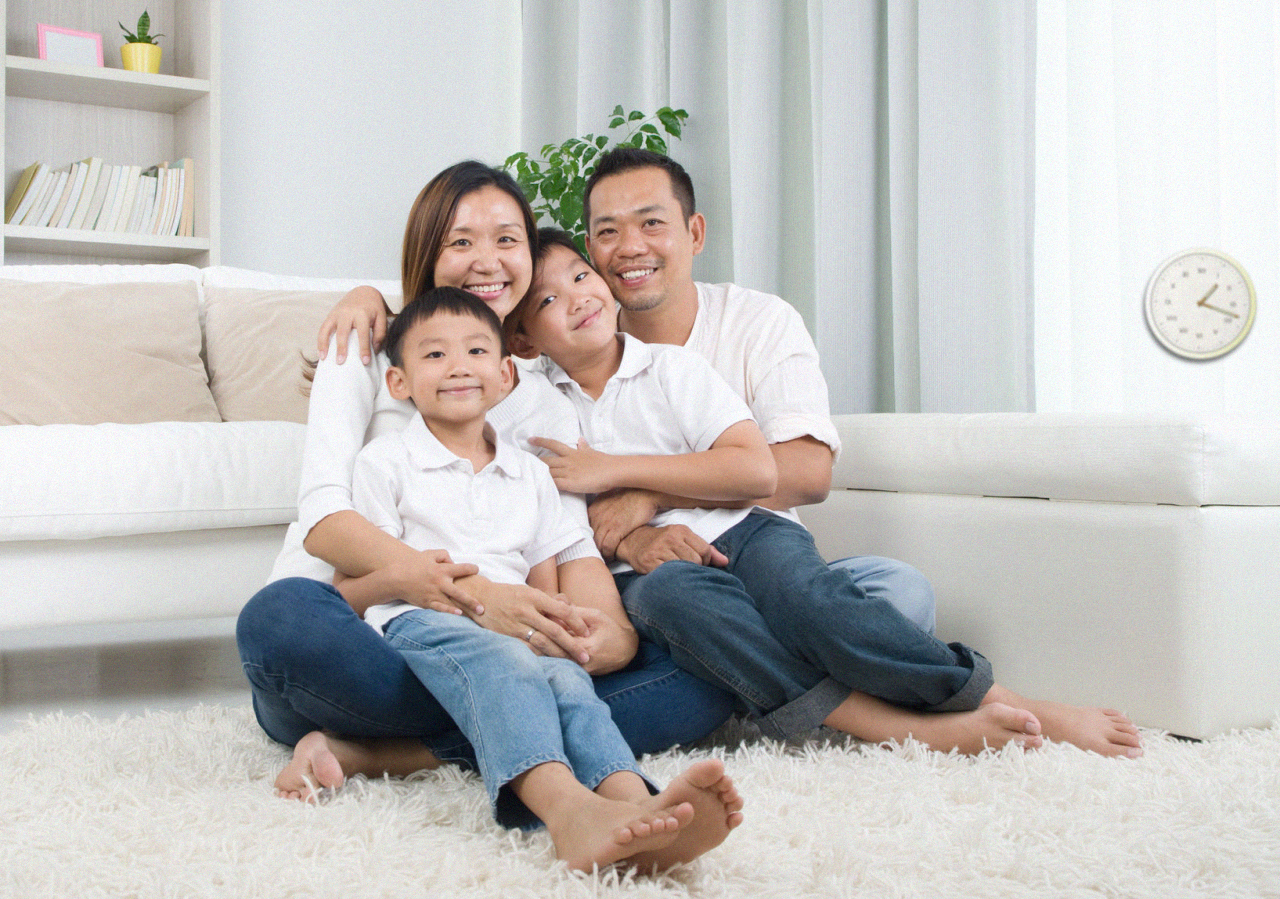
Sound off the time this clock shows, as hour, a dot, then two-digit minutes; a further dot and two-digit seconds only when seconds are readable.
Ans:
1.18
